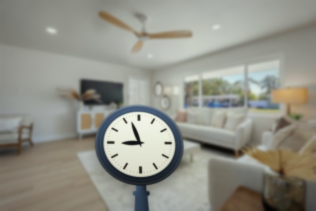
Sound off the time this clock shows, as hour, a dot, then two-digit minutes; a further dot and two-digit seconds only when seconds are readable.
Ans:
8.57
